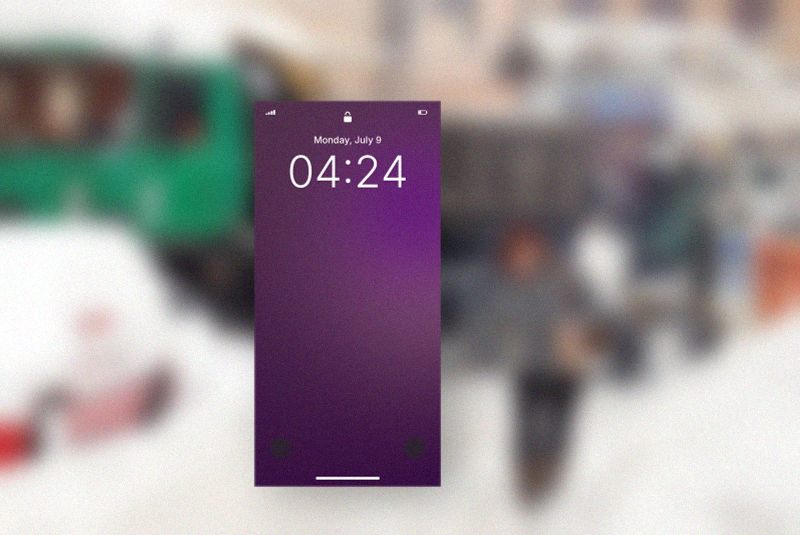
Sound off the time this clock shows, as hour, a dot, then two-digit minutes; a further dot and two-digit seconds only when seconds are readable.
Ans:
4.24
